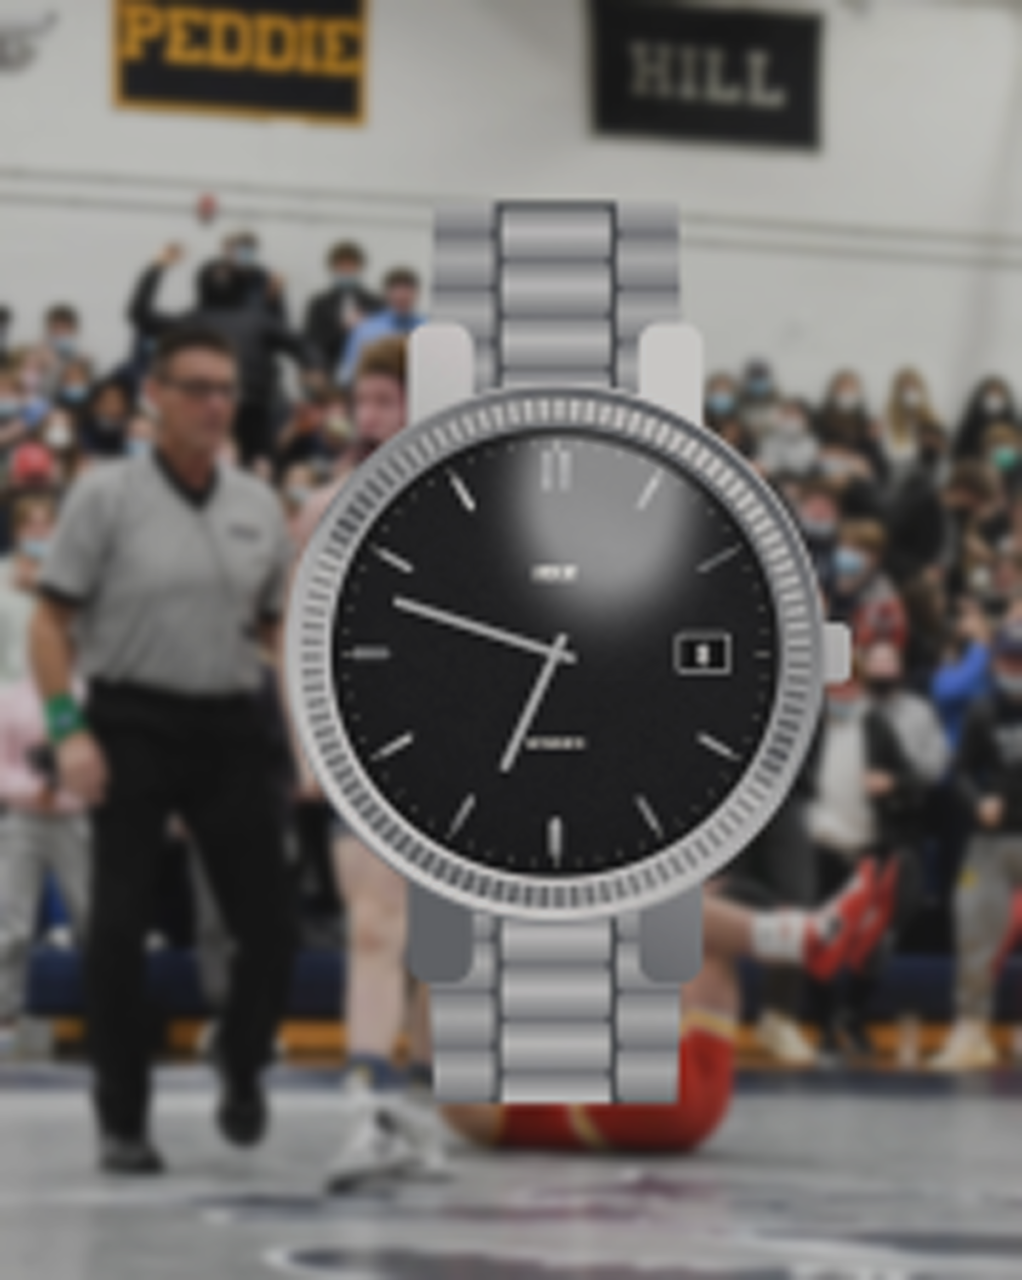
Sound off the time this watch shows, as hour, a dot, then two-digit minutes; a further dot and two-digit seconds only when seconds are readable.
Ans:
6.48
